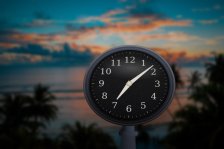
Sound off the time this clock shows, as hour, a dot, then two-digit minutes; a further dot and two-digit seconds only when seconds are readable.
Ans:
7.08
